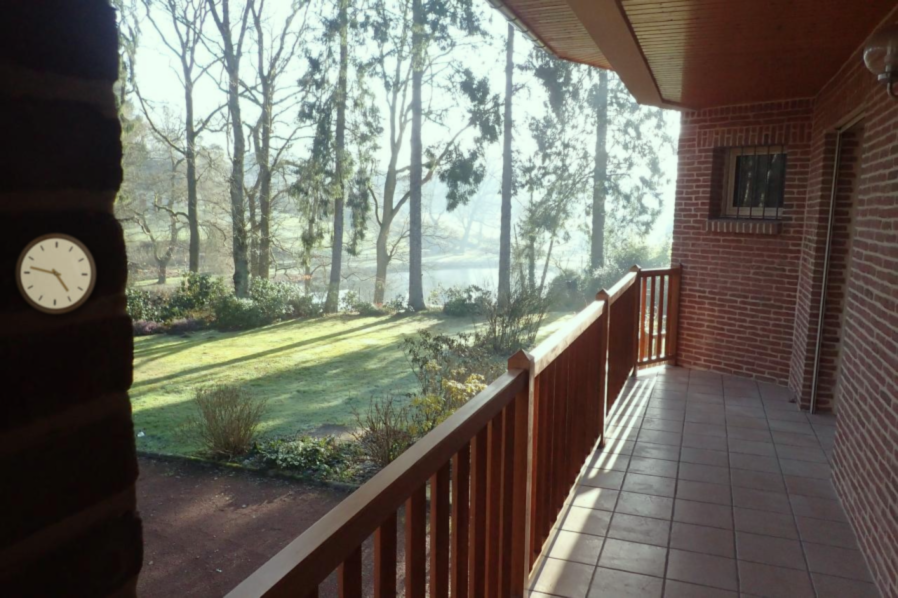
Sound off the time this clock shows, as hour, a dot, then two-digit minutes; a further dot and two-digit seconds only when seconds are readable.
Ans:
4.47
